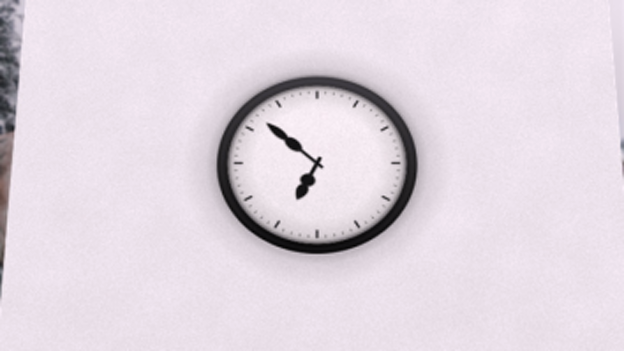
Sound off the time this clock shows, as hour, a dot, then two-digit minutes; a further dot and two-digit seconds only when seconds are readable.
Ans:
6.52
